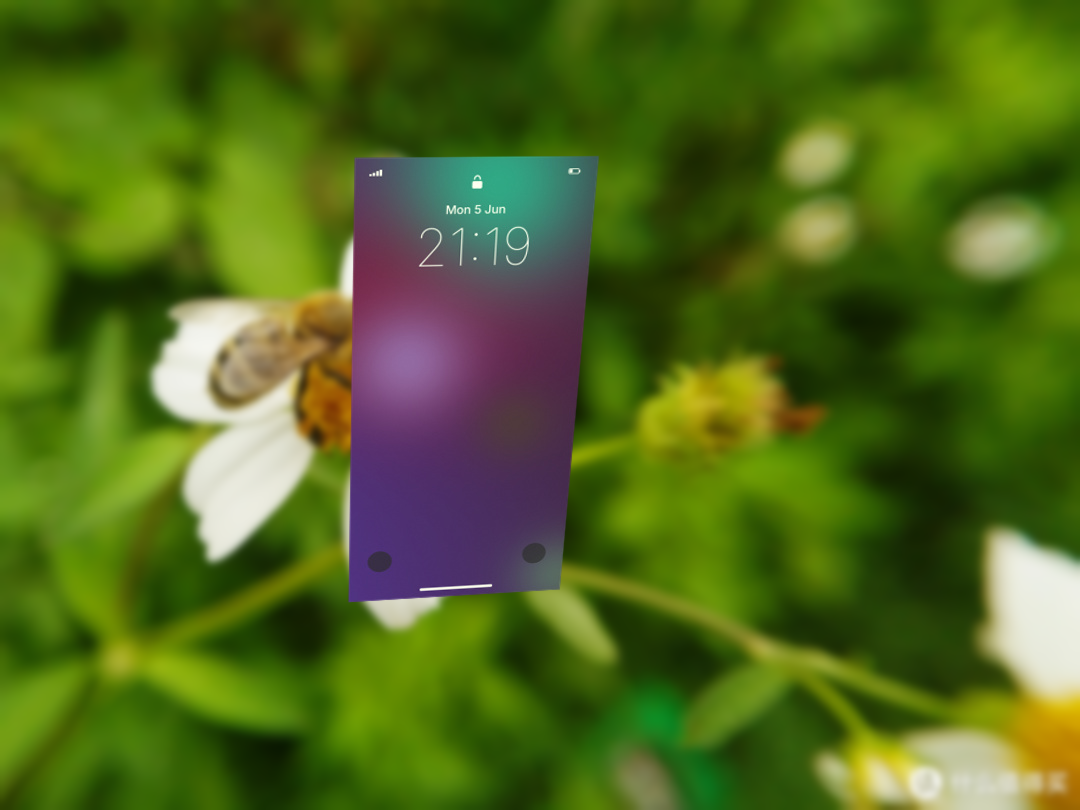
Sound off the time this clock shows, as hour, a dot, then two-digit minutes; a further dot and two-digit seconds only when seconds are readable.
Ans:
21.19
